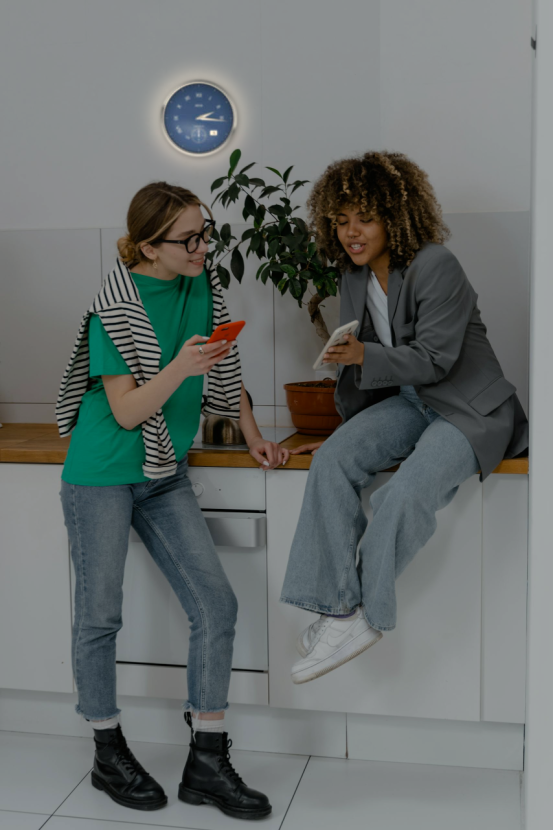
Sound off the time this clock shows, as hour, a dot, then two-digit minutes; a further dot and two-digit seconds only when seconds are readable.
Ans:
2.16
